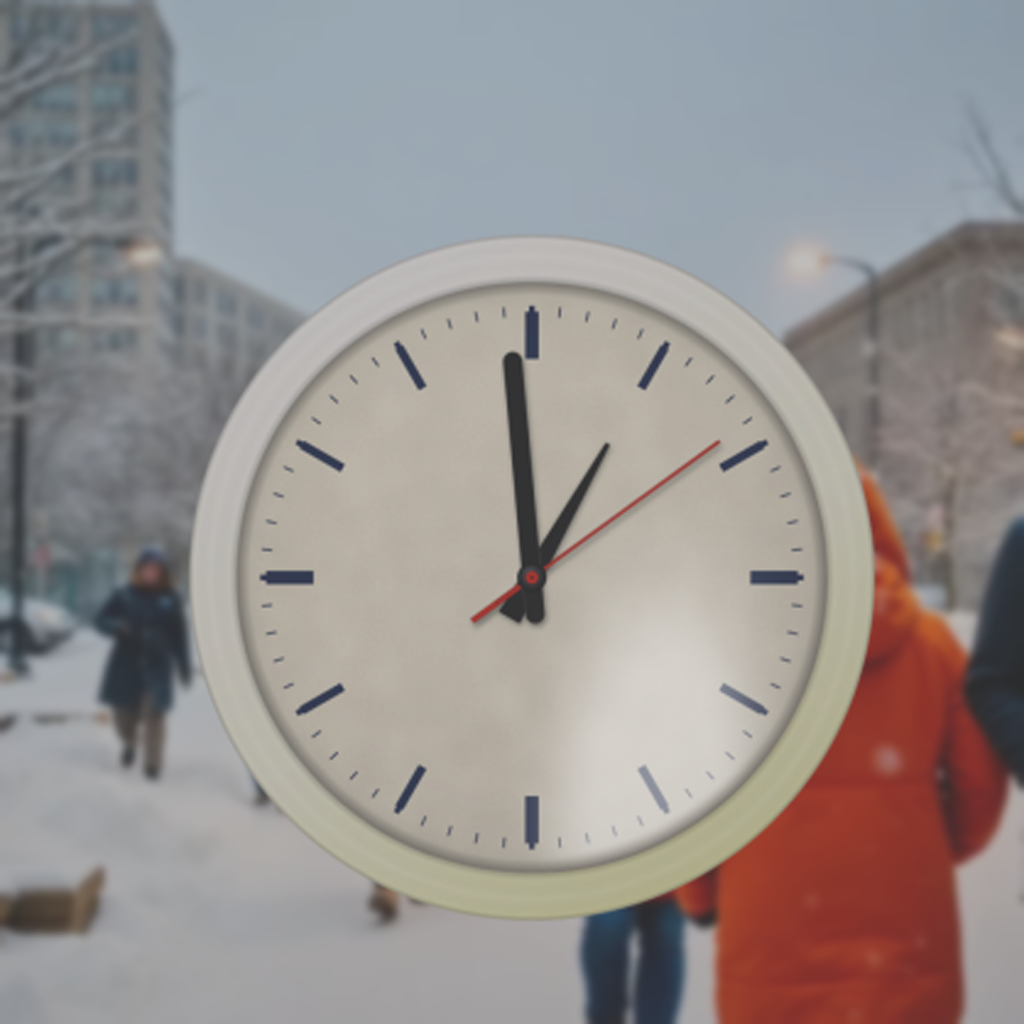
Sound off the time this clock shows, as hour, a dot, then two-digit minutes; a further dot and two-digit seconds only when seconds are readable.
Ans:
12.59.09
